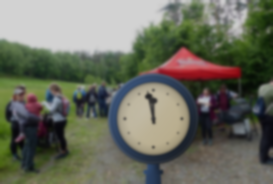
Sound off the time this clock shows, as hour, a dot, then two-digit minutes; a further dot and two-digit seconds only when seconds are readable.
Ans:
11.58
